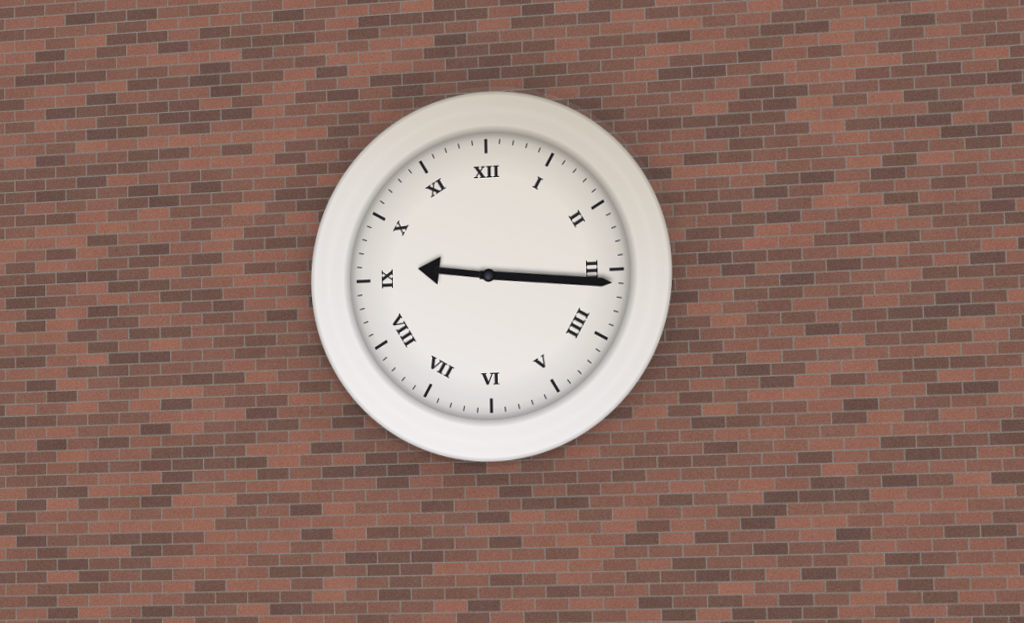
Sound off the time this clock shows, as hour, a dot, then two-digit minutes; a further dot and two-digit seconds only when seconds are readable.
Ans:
9.16
